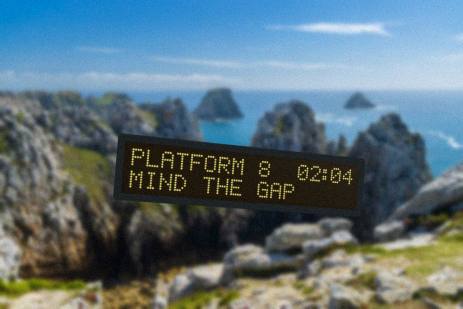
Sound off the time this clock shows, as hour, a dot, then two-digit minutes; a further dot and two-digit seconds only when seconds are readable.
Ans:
2.04
